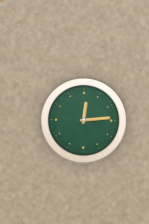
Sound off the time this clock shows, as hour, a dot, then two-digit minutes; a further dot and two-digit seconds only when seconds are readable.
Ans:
12.14
